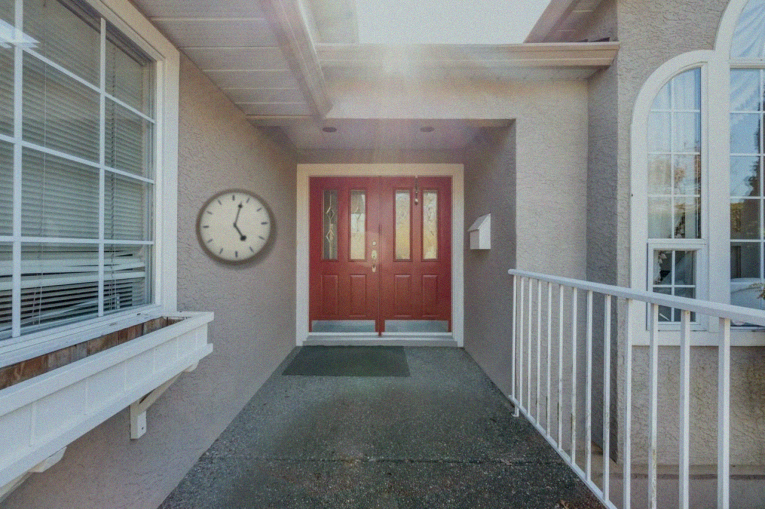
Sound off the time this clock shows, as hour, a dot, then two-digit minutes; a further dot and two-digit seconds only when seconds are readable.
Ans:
5.03
